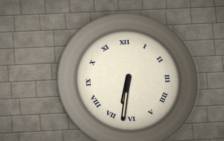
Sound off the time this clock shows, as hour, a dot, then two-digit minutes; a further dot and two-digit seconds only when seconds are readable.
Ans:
6.32
